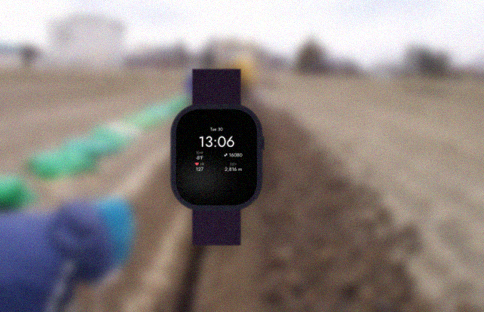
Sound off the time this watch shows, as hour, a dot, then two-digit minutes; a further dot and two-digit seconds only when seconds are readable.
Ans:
13.06
